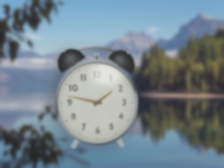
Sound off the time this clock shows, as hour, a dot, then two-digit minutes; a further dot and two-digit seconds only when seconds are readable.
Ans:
1.47
